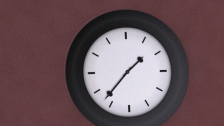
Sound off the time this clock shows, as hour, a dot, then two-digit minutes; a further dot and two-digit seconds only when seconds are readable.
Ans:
1.37
